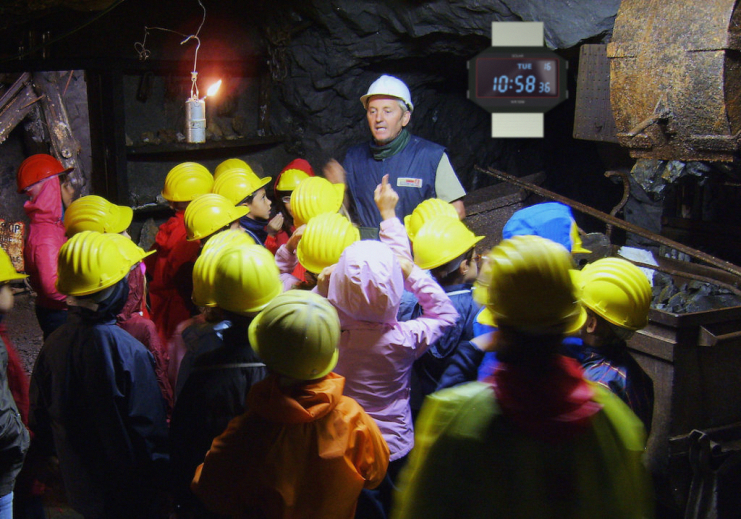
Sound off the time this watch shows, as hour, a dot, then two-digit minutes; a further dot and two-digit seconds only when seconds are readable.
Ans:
10.58.36
